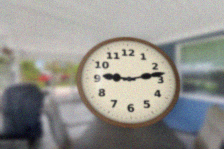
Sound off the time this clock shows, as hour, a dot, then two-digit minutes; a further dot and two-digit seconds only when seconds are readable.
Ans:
9.13
